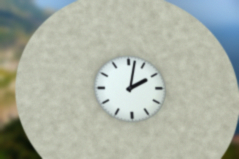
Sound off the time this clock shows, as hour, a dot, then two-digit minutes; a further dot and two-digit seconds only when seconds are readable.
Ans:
2.02
